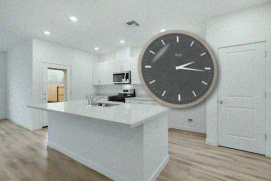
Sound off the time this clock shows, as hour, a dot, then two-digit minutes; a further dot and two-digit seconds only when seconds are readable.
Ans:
2.16
